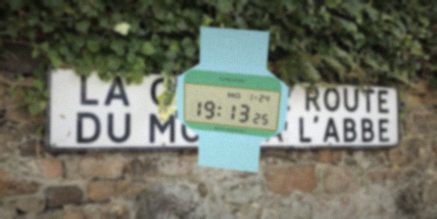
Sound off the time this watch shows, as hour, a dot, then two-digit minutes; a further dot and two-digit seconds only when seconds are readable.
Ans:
19.13
